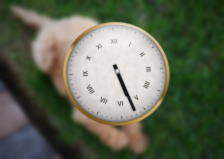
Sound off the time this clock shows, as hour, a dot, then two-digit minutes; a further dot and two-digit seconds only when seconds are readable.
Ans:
5.27
